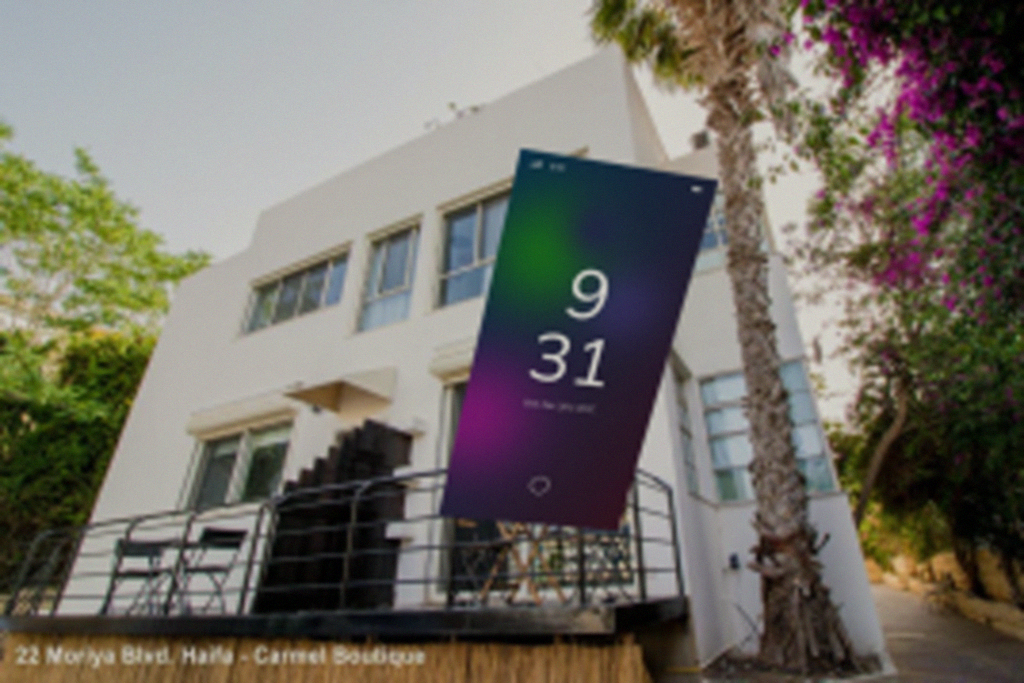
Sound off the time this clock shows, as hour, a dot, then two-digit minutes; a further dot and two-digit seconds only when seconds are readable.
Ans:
9.31
